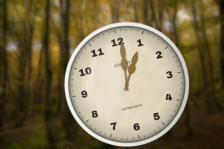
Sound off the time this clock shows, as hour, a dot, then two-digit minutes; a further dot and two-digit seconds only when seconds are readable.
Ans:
1.01
